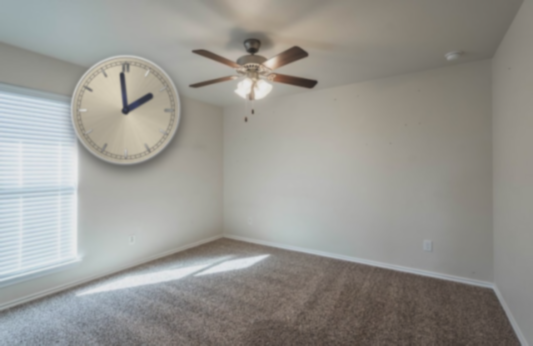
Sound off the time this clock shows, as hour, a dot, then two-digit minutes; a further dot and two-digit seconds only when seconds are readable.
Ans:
1.59
